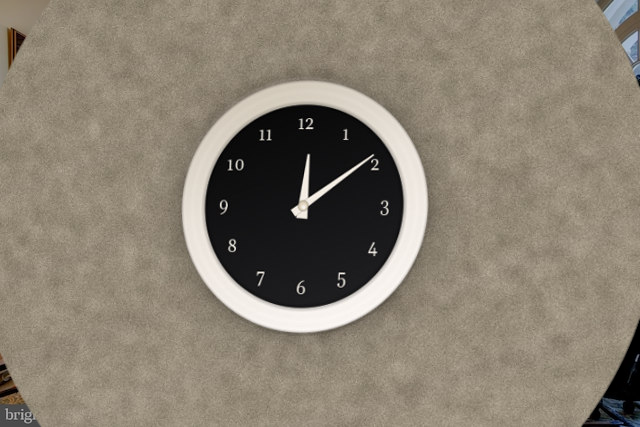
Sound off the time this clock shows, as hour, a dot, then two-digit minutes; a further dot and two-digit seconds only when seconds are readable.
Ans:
12.09
